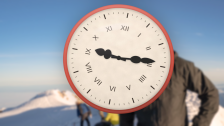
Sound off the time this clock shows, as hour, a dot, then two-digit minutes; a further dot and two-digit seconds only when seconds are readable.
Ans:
9.14
